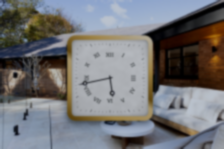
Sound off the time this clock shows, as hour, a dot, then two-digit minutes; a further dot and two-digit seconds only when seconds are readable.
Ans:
5.43
